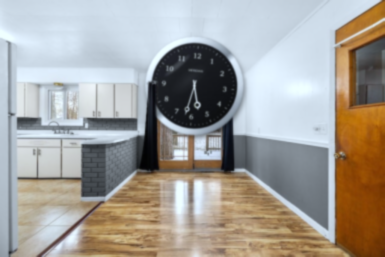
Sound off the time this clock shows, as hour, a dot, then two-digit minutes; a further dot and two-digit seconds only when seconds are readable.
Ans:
5.32
